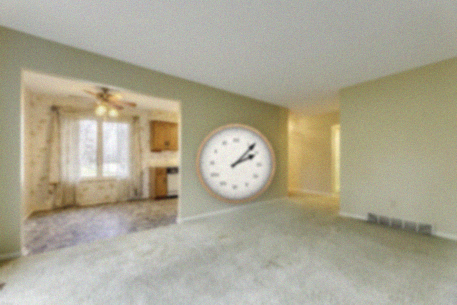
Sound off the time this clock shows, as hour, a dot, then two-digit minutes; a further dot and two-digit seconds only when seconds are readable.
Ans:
2.07
